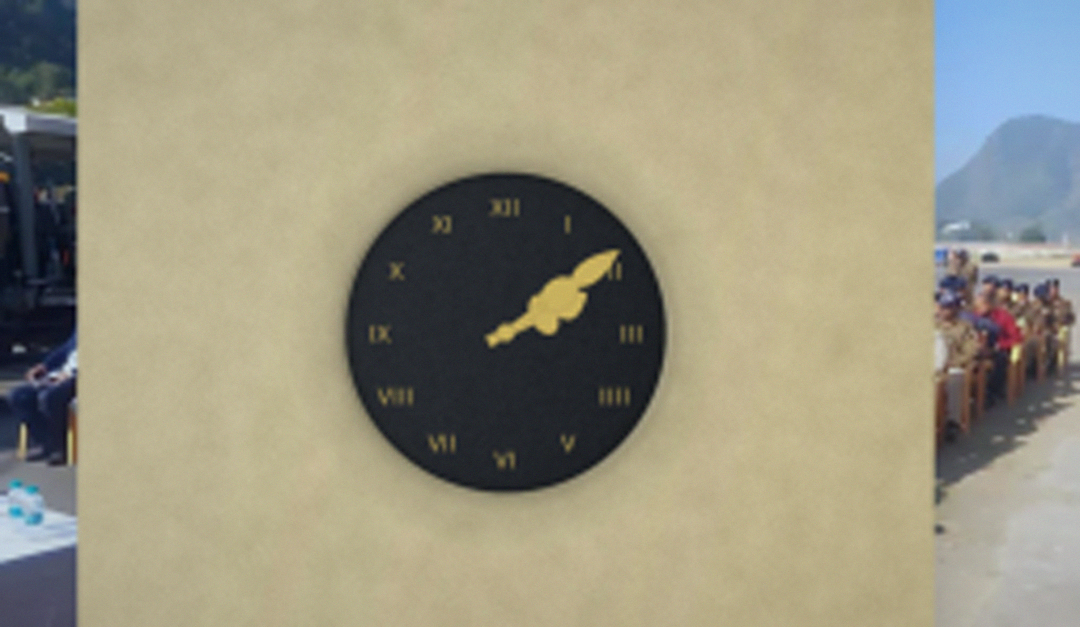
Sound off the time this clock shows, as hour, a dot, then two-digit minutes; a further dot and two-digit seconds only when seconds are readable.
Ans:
2.09
